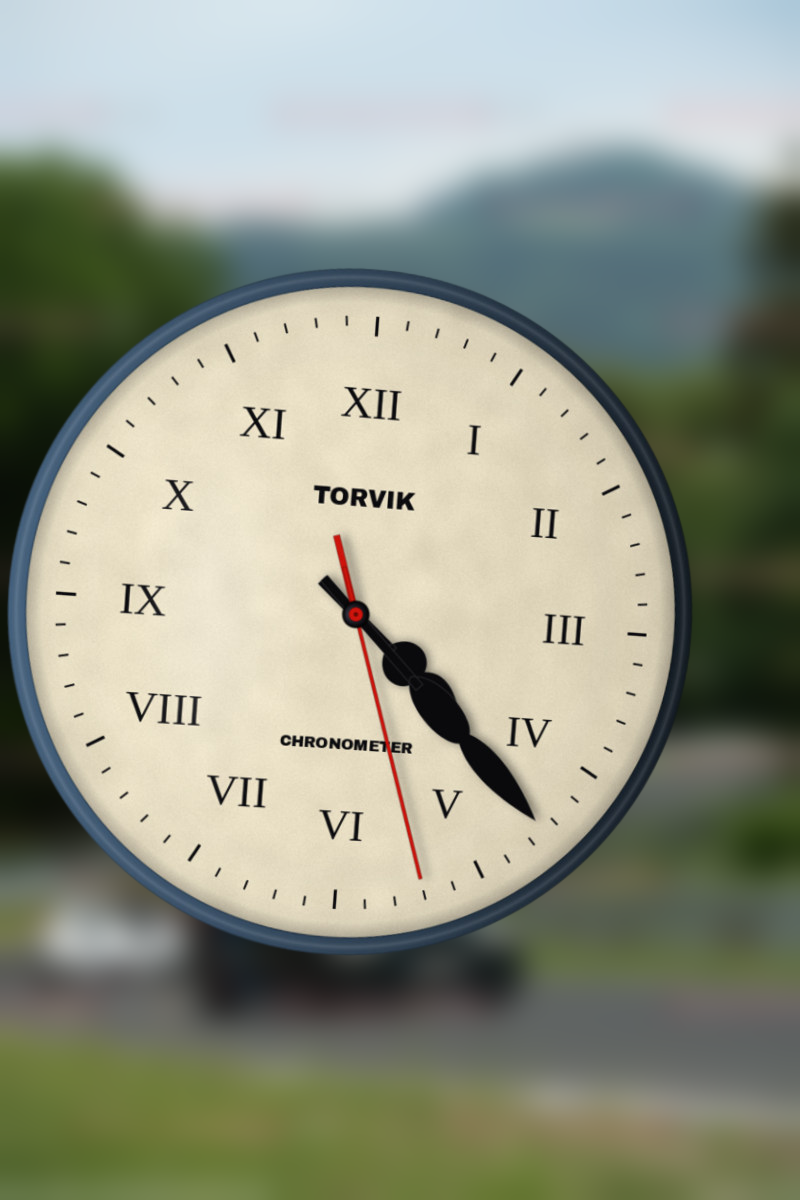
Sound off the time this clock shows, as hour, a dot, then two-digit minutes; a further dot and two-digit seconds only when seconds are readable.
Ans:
4.22.27
